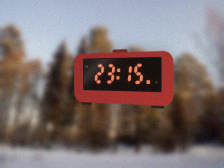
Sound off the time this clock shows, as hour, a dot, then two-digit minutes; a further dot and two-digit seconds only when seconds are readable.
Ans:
23.15
